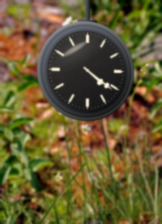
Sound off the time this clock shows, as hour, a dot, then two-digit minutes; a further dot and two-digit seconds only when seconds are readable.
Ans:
4.21
